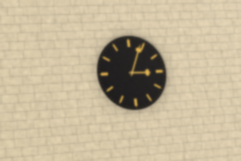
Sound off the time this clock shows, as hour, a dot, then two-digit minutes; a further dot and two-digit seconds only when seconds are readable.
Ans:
3.04
